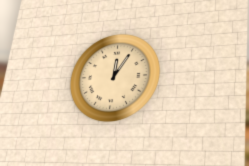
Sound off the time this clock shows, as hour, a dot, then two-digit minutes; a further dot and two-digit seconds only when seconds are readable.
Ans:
12.05
